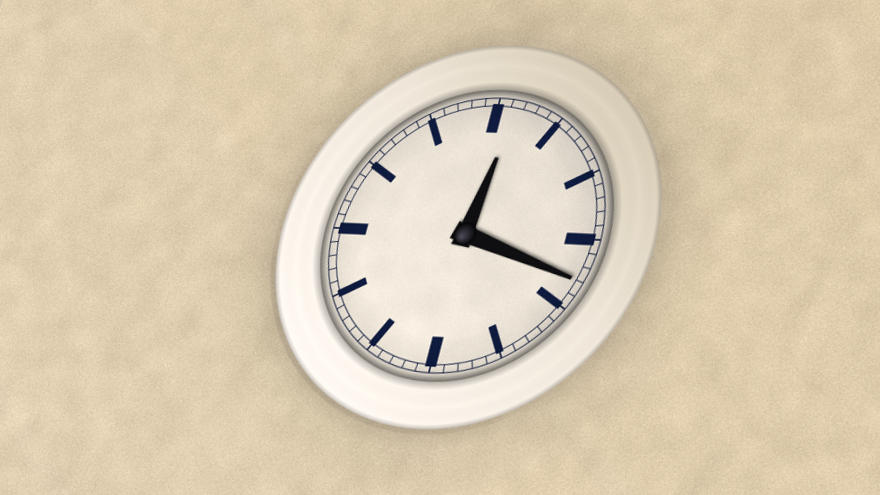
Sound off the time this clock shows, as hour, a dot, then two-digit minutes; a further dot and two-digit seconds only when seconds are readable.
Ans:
12.18
